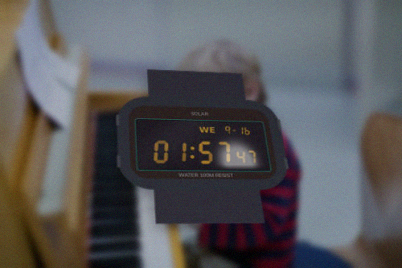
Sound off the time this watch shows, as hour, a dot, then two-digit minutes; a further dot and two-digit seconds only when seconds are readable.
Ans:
1.57.47
